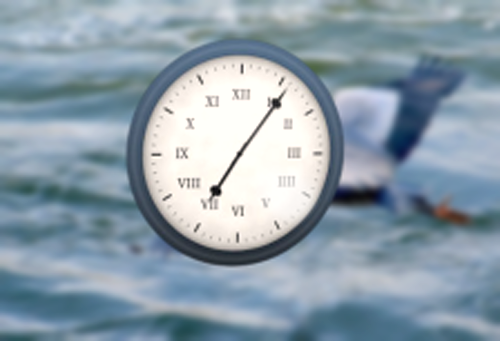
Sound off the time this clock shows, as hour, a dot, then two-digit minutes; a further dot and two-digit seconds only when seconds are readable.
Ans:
7.06
